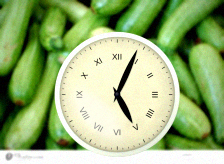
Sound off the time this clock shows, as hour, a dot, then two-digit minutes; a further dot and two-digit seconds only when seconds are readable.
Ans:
5.04
